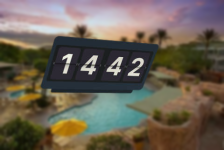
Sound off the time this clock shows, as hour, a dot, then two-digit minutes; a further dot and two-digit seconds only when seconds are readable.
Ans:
14.42
